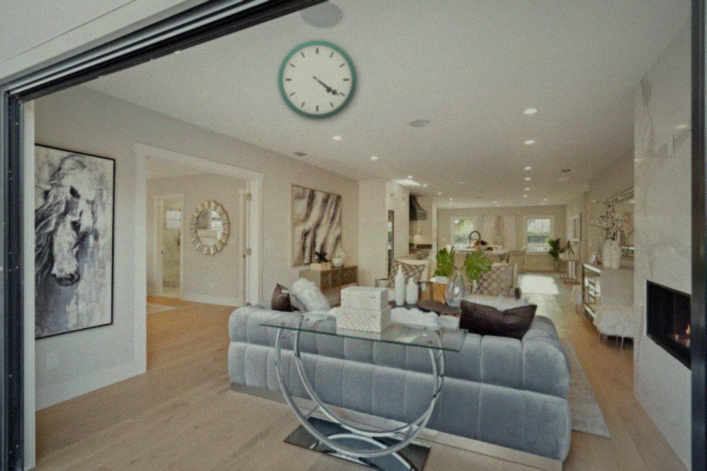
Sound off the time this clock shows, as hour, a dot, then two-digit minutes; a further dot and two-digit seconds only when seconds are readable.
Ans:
4.21
